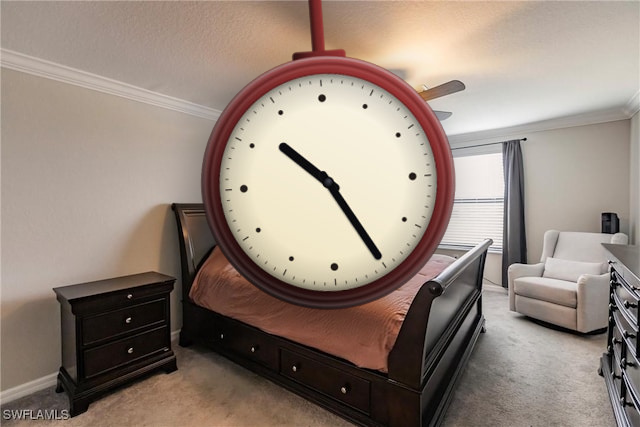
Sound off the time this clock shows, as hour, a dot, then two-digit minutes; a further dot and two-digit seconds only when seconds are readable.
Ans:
10.25
